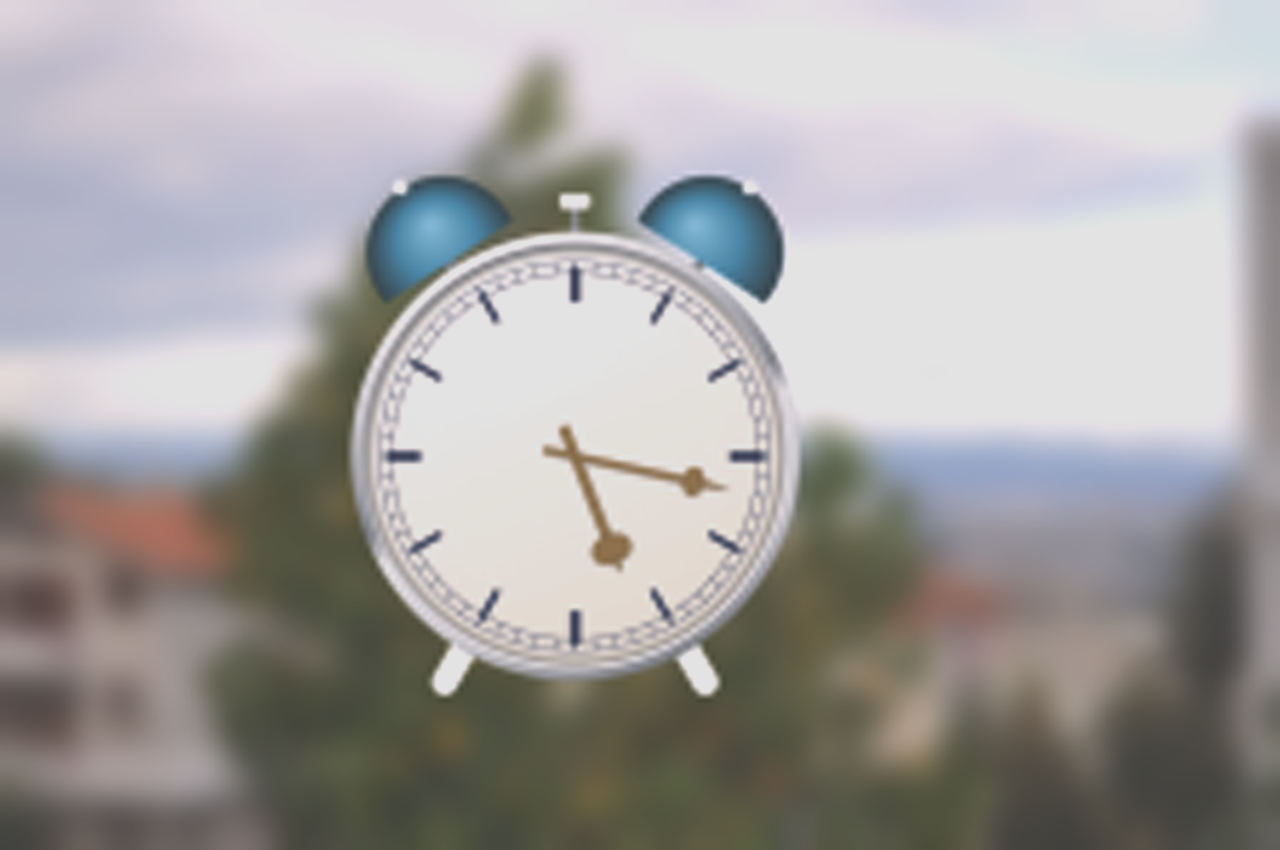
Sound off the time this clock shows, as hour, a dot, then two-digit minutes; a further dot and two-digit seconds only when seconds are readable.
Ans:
5.17
